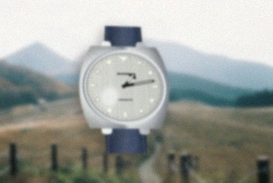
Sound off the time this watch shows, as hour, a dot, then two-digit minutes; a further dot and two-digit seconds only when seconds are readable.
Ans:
1.13
